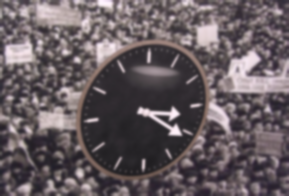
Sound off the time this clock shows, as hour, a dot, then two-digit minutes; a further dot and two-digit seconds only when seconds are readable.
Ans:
3.21
